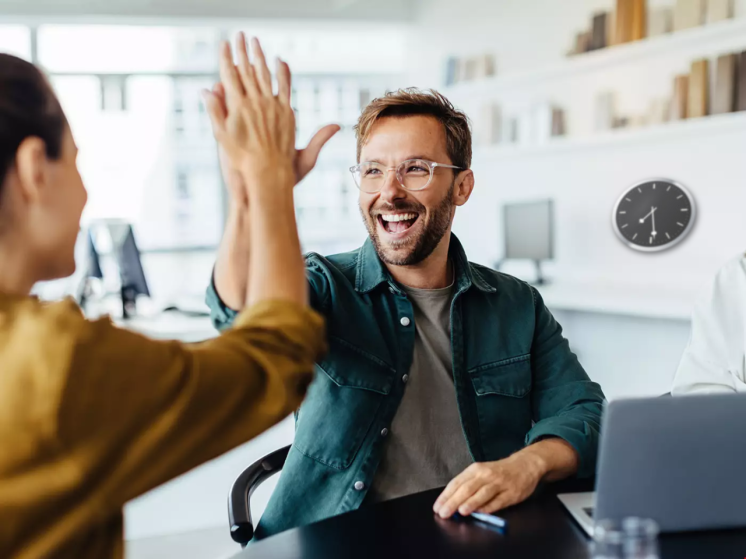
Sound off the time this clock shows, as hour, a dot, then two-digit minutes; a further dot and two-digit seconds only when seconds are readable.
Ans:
7.29
